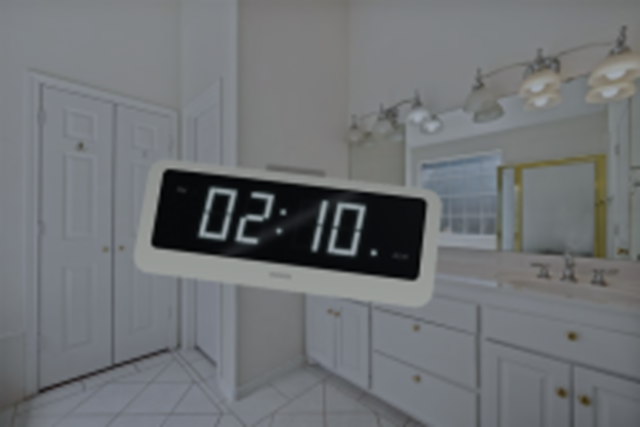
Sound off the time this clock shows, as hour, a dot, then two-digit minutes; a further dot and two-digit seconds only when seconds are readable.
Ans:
2.10
